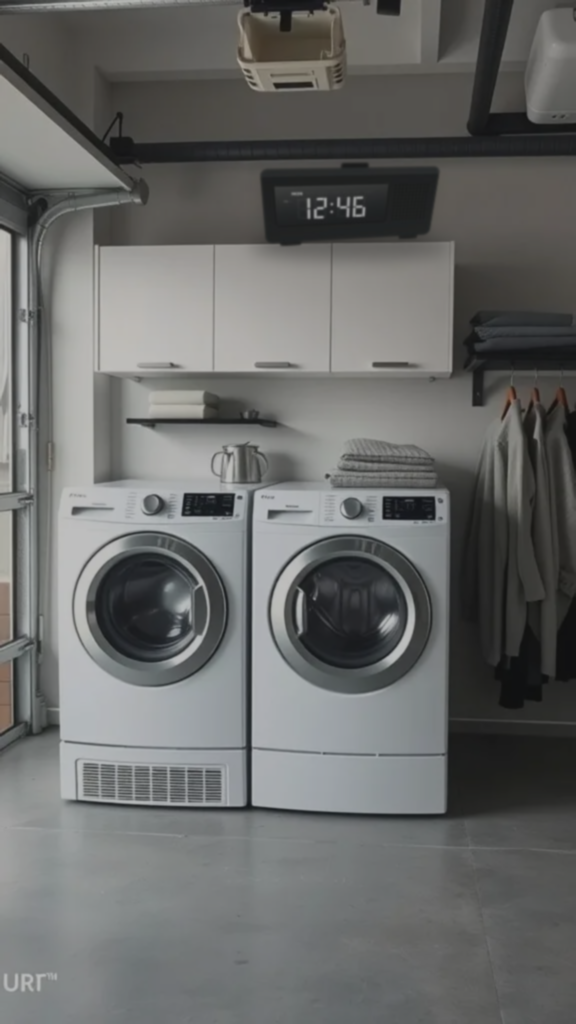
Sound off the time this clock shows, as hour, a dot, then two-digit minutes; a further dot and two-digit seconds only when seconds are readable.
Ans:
12.46
